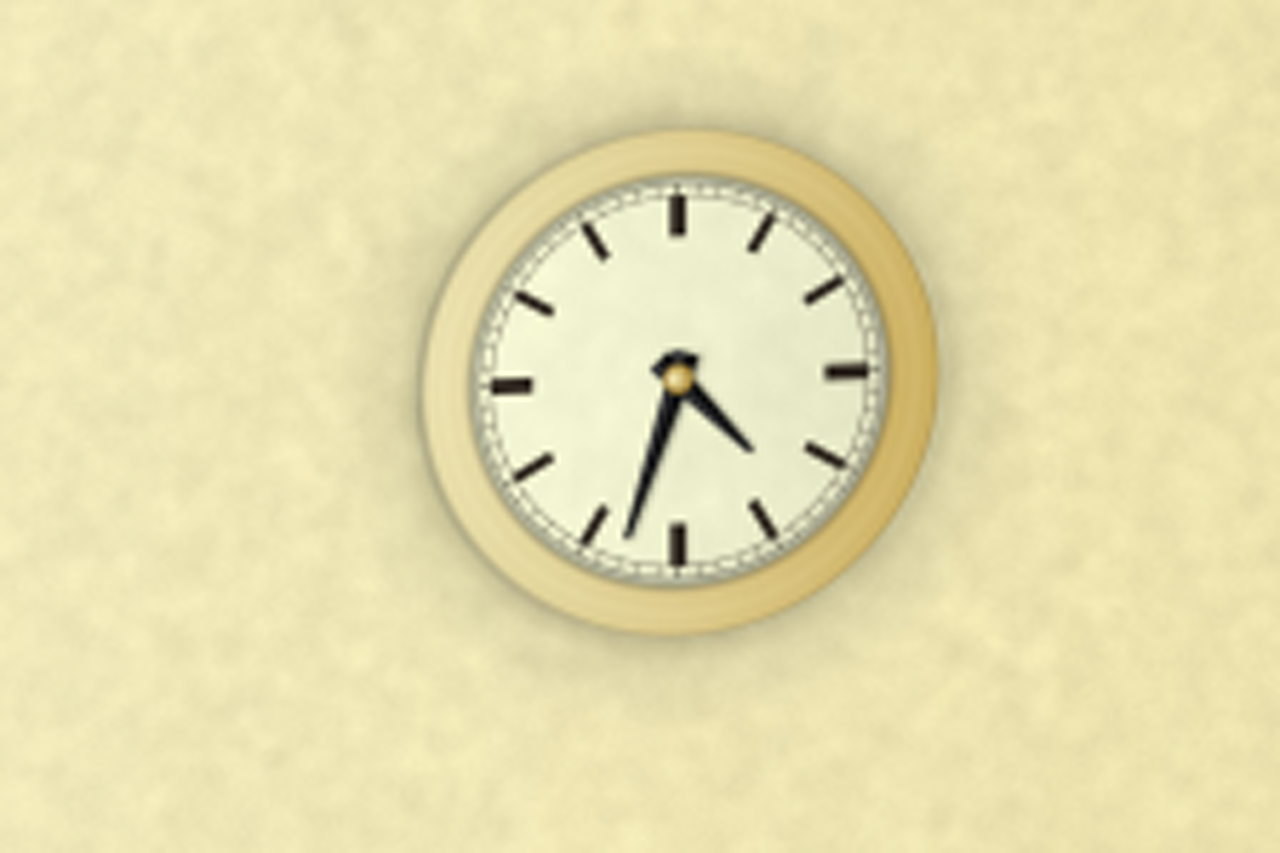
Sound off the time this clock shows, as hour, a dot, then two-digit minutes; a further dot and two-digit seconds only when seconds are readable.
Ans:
4.33
